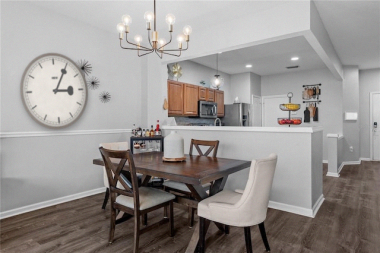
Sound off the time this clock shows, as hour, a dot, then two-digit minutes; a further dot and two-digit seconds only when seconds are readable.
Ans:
3.05
